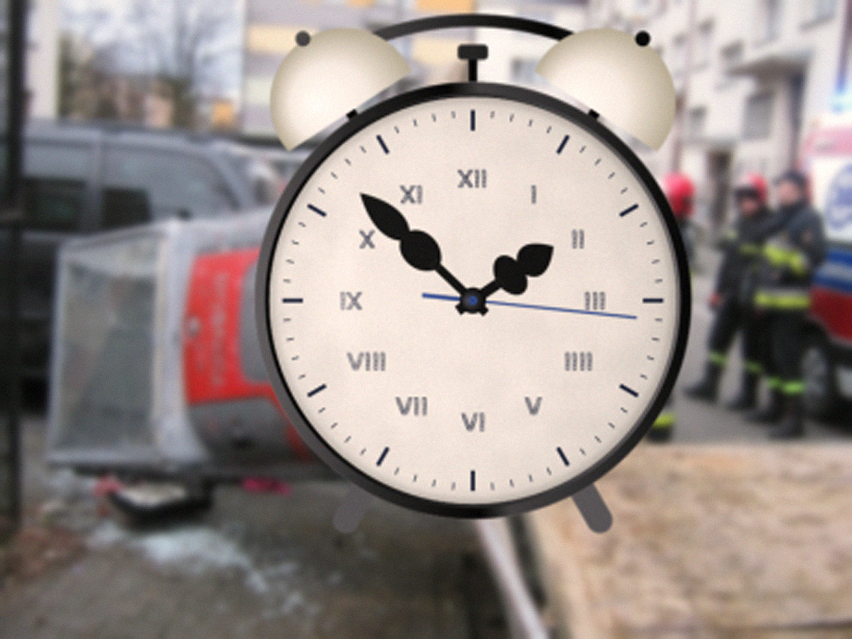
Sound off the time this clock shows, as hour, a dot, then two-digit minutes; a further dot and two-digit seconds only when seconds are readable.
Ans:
1.52.16
